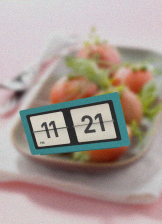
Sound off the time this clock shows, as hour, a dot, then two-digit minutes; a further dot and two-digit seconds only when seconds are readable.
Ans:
11.21
